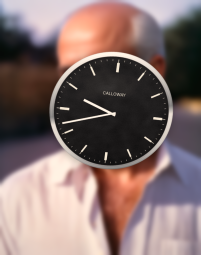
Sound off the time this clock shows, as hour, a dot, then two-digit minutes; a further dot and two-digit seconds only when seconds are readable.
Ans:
9.42
